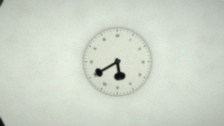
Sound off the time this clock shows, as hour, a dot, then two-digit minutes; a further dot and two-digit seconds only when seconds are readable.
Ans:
5.40
